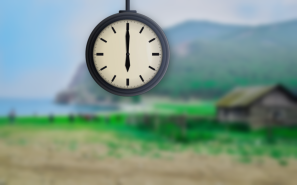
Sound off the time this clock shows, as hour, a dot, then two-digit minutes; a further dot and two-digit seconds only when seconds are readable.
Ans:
6.00
